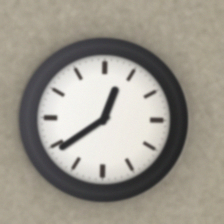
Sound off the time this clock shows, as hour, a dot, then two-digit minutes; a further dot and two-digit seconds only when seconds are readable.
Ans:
12.39
